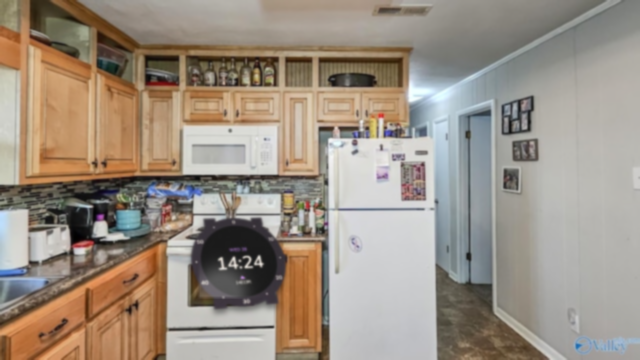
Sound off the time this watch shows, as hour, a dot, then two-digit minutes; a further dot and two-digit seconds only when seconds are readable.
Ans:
14.24
